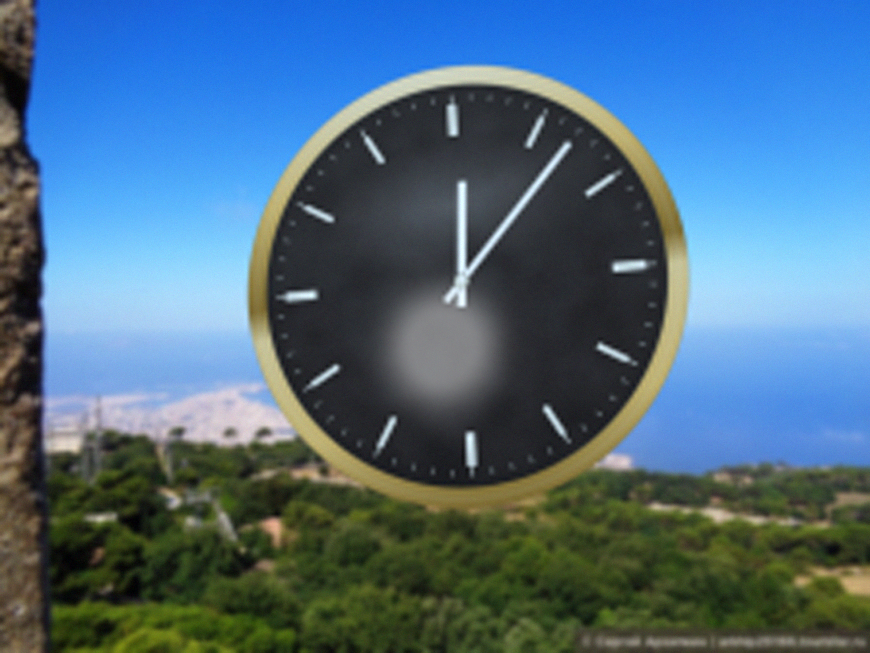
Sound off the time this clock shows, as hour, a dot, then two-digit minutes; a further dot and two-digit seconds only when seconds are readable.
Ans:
12.07
